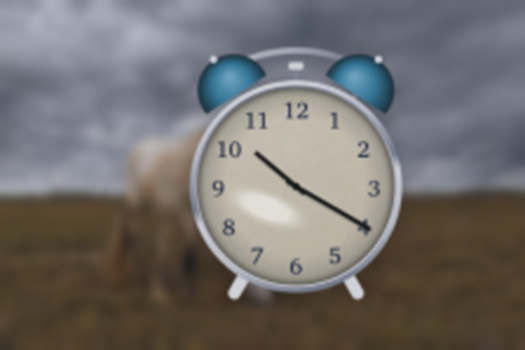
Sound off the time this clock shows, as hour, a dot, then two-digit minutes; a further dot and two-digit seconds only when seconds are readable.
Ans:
10.20
